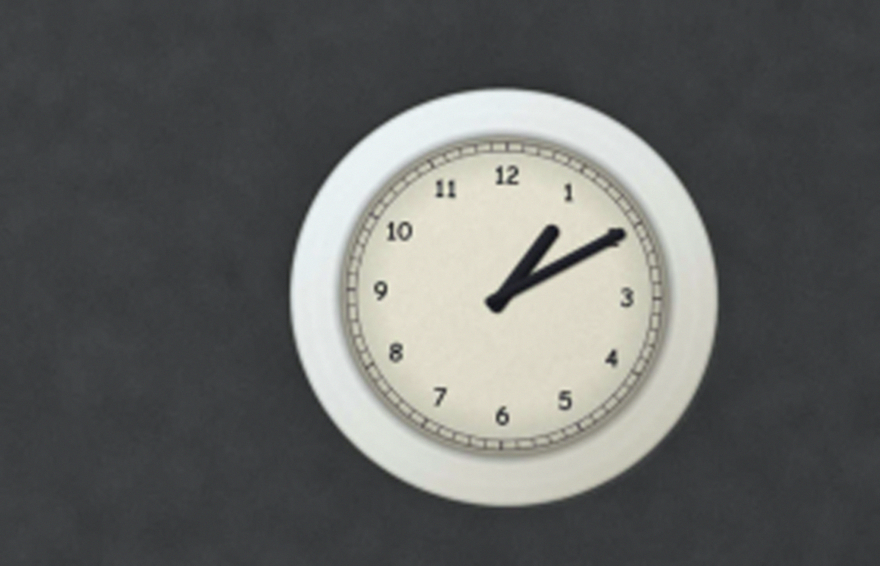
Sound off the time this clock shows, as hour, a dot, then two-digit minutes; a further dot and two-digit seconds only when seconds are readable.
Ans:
1.10
